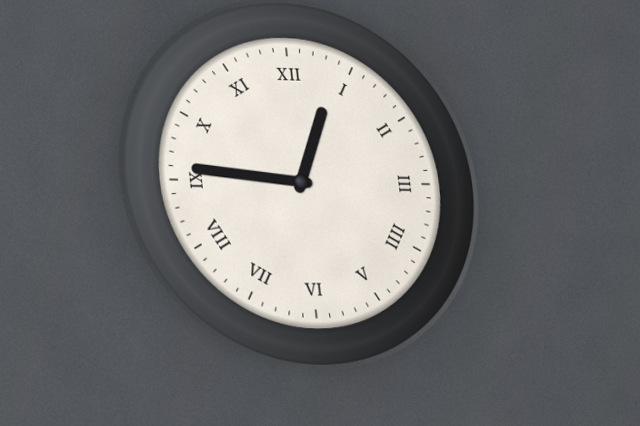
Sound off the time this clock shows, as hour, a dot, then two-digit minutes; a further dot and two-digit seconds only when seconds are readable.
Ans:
12.46
